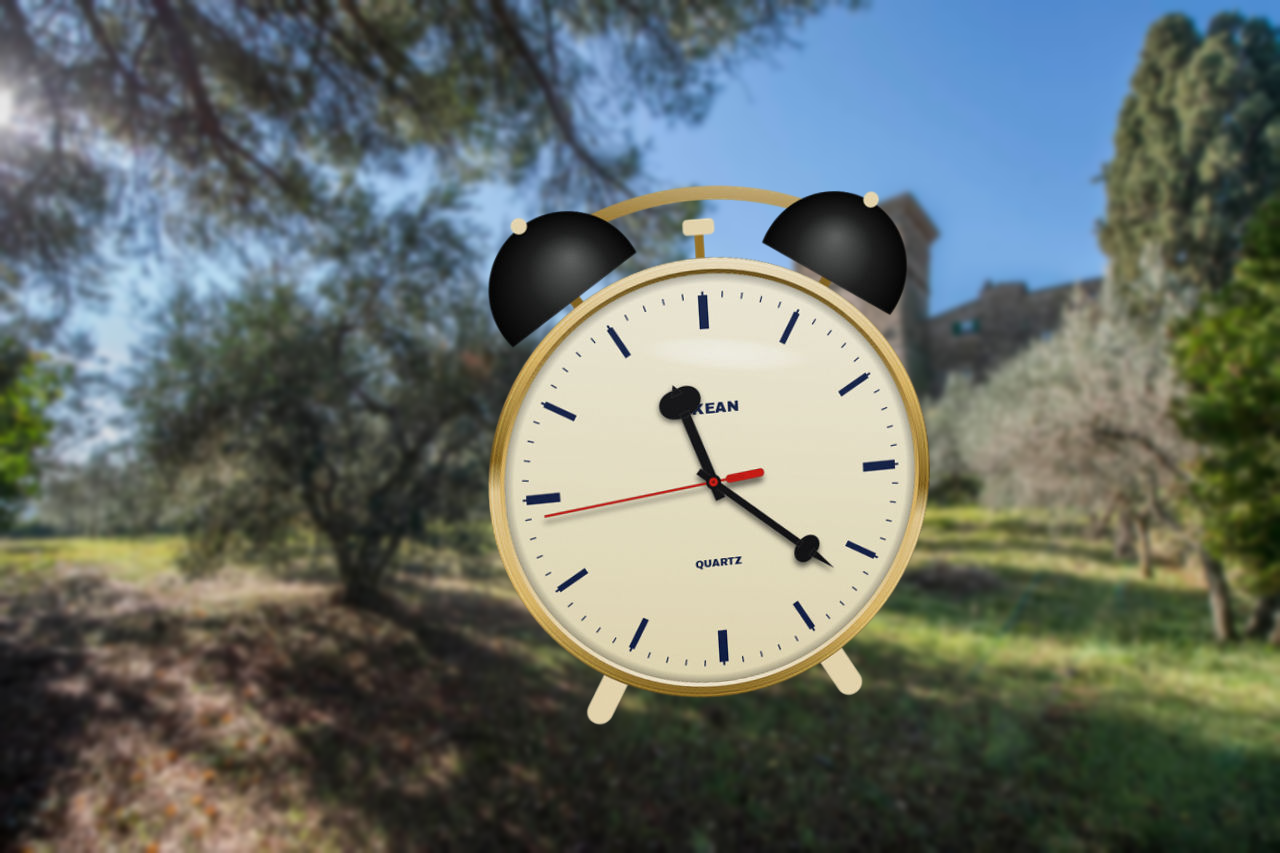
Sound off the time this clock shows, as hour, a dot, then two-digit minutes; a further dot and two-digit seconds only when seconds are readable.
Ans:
11.21.44
